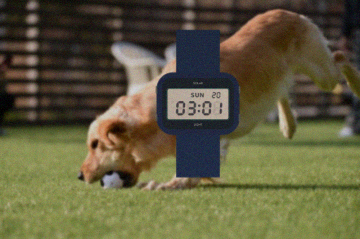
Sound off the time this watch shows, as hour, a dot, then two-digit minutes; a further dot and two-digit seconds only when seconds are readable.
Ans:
3.01
